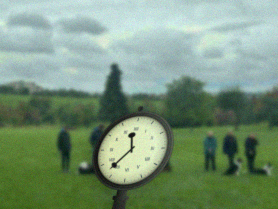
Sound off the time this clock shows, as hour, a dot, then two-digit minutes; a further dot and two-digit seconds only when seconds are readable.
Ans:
11.37
